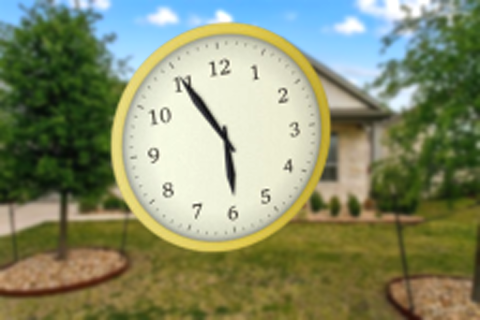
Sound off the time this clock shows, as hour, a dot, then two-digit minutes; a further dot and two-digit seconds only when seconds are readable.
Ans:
5.55
